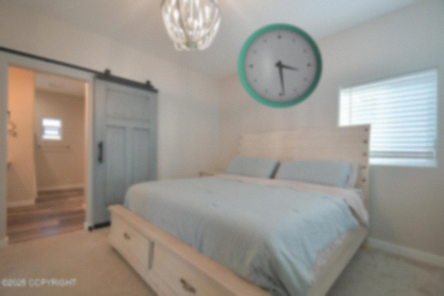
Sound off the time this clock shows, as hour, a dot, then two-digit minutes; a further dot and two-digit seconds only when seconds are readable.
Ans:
3.29
